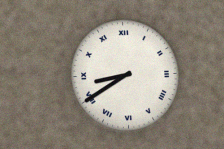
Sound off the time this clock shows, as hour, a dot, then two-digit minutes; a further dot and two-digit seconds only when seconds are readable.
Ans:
8.40
